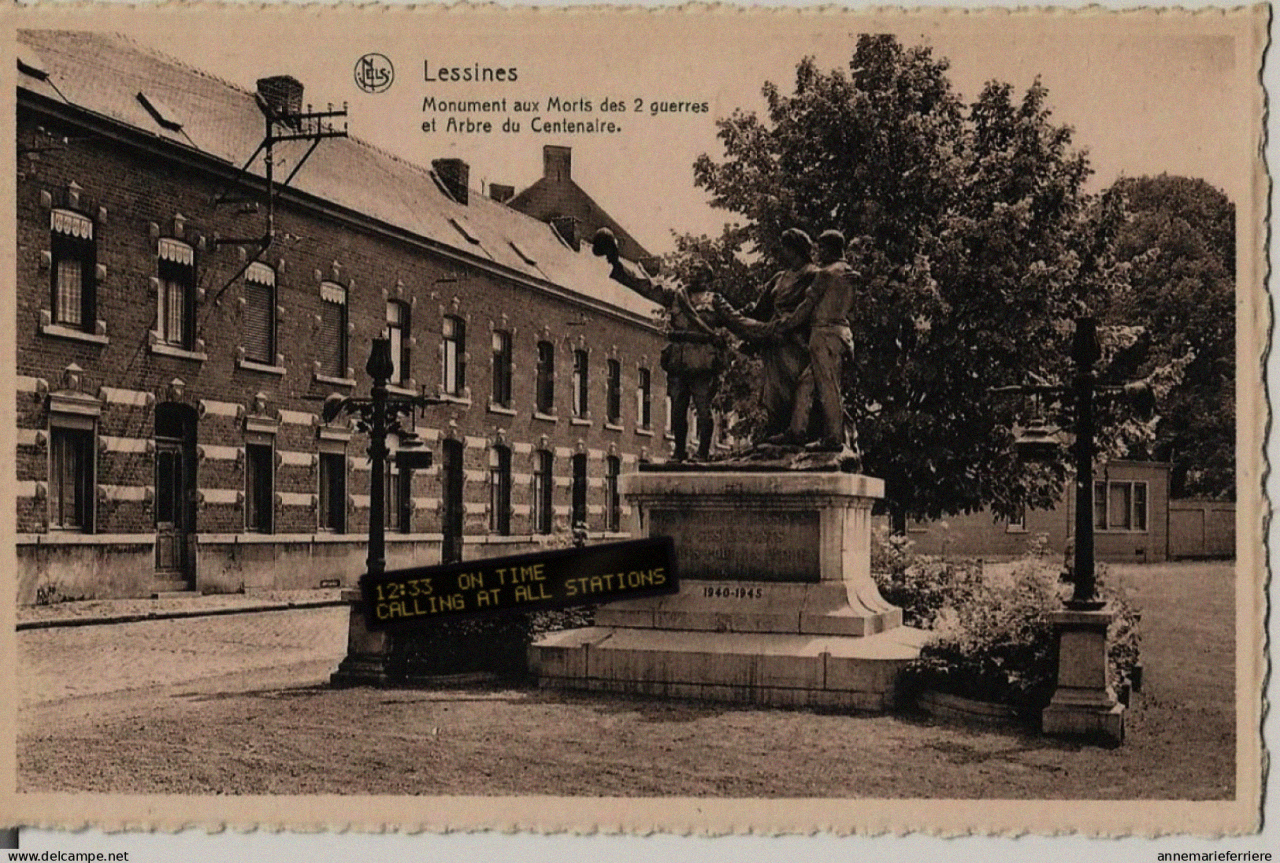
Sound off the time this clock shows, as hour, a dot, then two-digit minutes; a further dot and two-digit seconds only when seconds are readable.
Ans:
12.33
